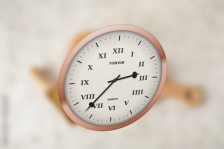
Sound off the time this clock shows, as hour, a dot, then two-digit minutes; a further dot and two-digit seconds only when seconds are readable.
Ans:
2.37
